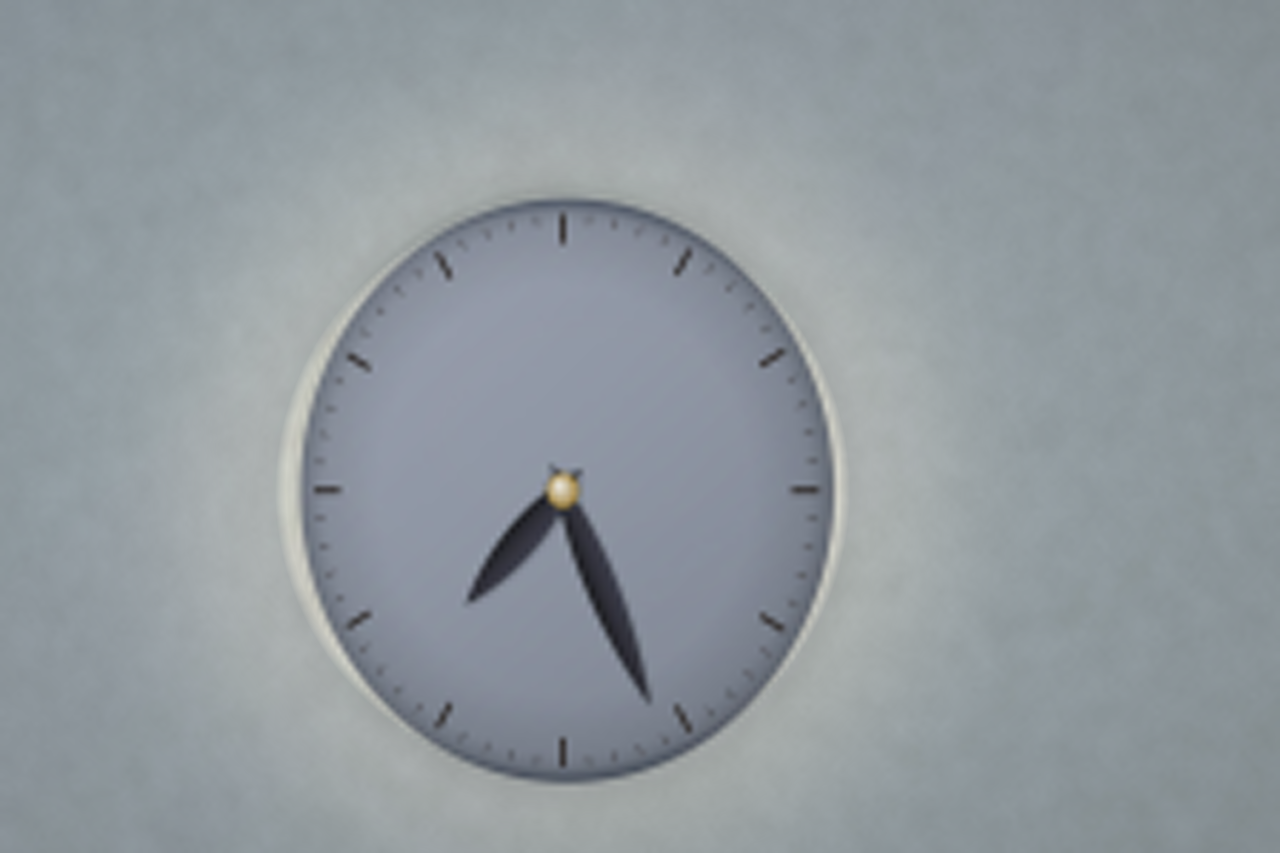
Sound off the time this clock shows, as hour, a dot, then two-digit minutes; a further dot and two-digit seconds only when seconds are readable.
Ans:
7.26
